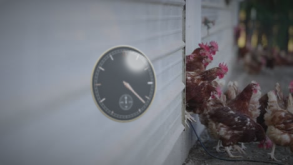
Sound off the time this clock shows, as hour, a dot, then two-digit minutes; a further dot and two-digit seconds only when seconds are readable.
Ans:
4.22
